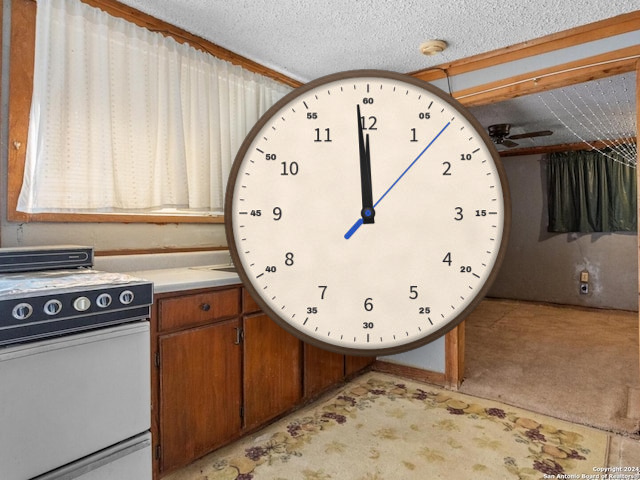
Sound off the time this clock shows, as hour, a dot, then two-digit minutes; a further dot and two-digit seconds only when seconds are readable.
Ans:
11.59.07
